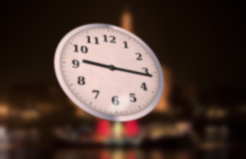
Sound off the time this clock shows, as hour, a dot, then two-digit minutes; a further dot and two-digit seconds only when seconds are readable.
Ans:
9.16
